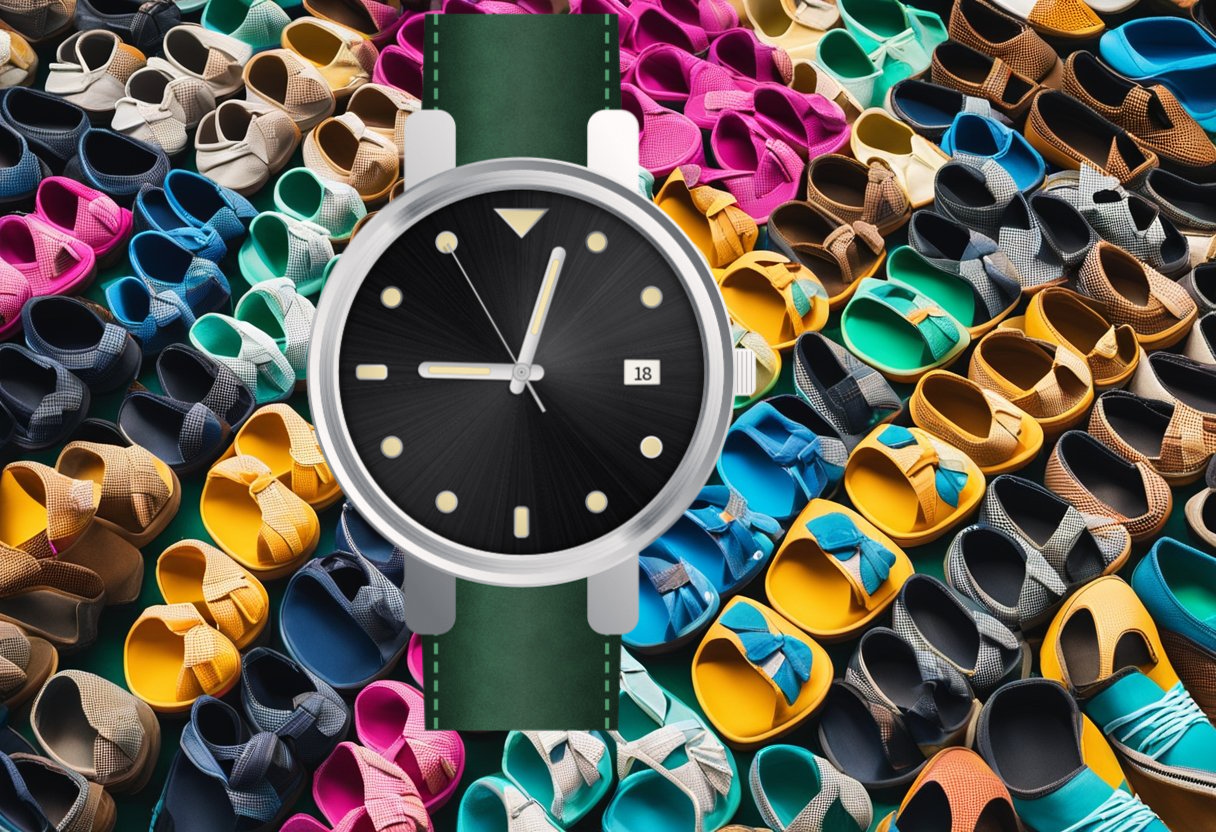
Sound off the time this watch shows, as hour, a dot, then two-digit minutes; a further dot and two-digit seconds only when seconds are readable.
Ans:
9.02.55
